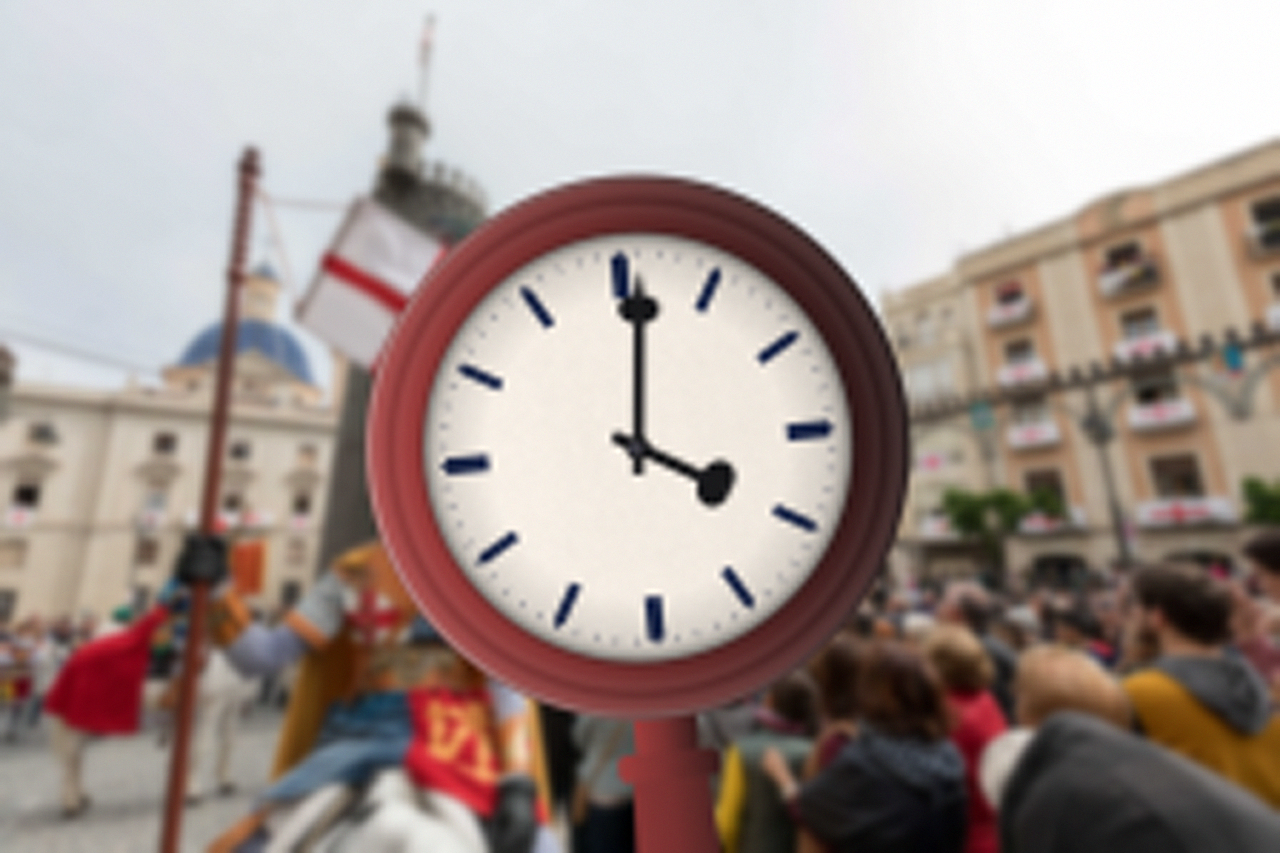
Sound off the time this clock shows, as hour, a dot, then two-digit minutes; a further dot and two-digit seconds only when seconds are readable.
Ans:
4.01
